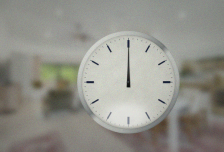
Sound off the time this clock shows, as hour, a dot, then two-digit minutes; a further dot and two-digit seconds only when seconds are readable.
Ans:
12.00
